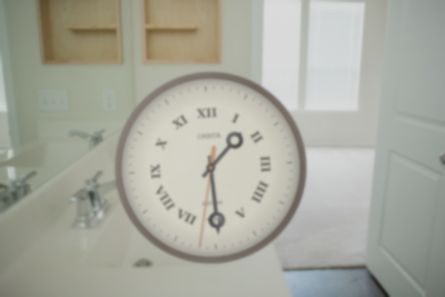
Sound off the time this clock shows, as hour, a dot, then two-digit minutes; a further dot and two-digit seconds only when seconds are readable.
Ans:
1.29.32
